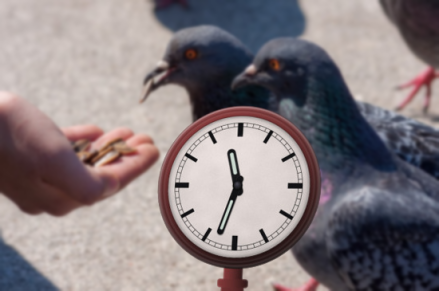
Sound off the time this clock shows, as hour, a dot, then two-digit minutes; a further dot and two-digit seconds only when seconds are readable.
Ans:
11.33
